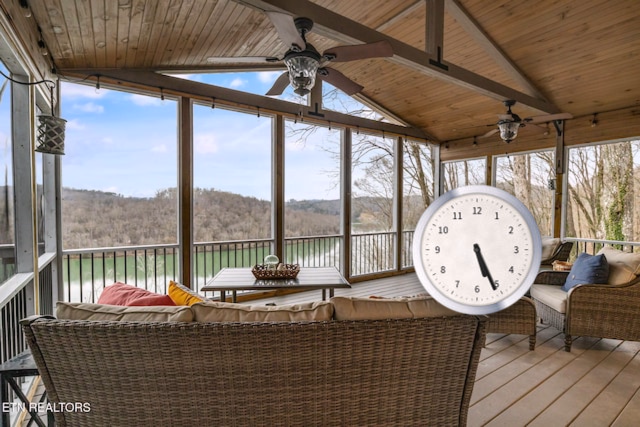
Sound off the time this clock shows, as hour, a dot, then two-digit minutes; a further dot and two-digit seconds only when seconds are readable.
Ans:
5.26
